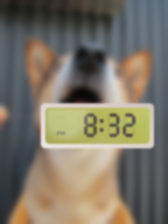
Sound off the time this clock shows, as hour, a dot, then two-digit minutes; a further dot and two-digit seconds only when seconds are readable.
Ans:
8.32
